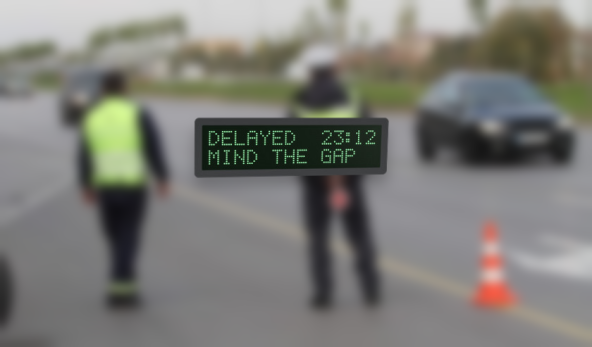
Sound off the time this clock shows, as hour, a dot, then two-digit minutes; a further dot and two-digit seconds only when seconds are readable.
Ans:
23.12
